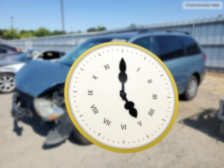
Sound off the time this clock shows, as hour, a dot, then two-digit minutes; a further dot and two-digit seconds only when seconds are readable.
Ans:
5.00
